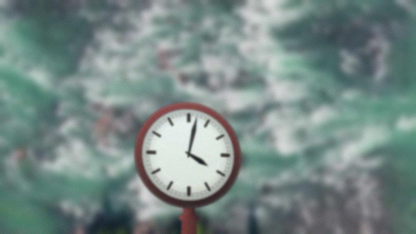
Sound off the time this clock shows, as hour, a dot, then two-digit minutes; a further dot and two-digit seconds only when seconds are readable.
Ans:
4.02
